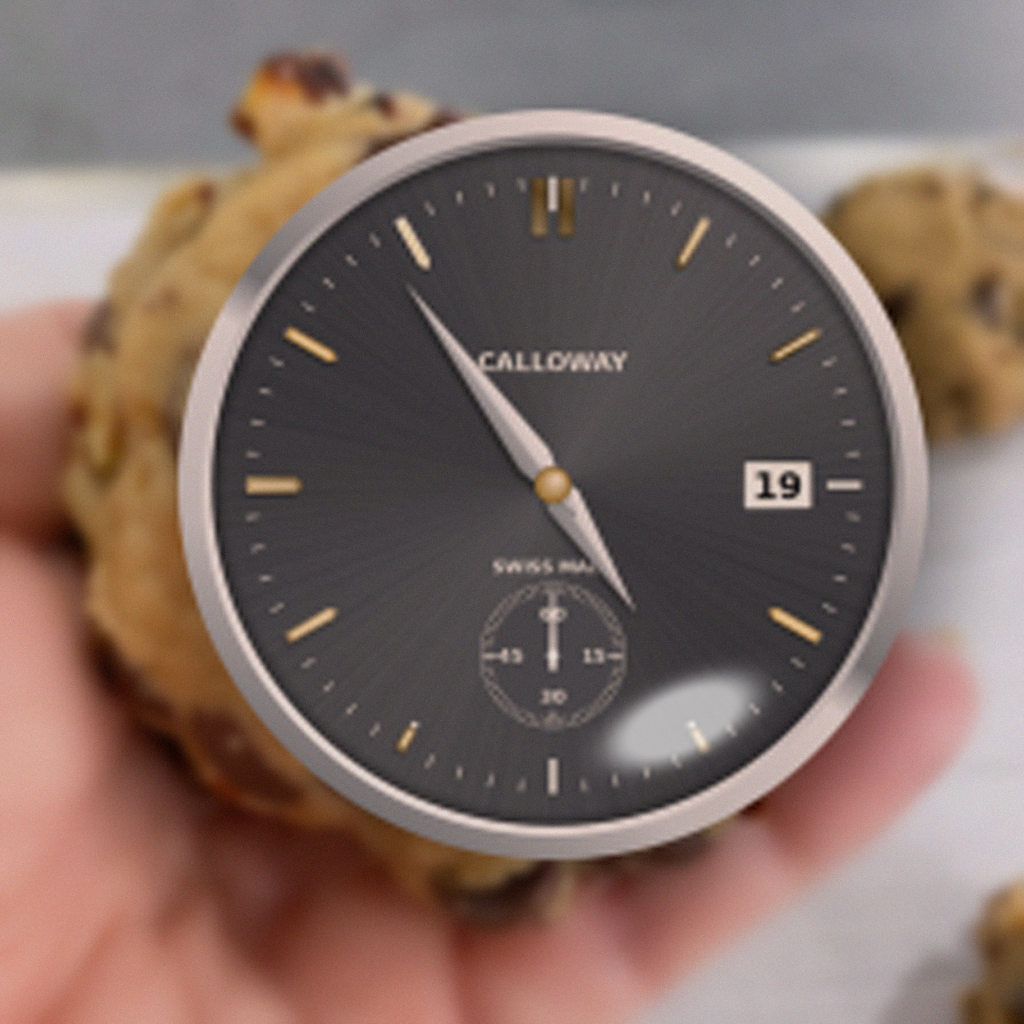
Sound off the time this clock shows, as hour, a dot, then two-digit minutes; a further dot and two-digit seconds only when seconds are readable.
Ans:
4.54
